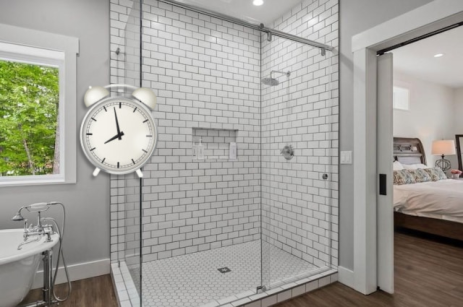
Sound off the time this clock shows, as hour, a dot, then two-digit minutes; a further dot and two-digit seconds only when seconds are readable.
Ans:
7.58
